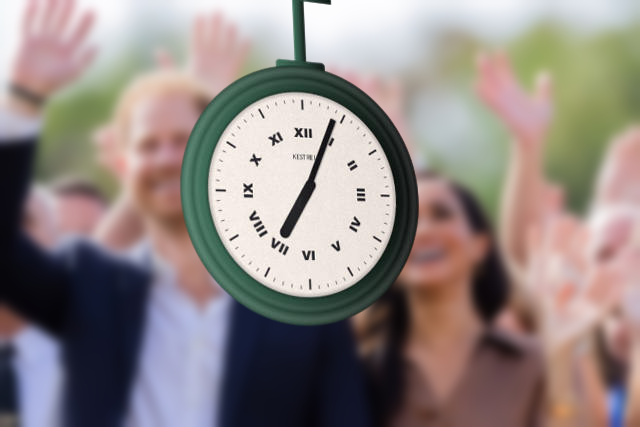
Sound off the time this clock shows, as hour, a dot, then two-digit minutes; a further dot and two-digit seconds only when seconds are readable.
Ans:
7.04
